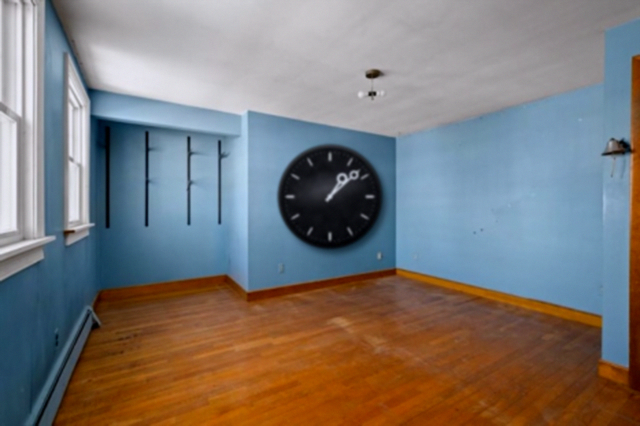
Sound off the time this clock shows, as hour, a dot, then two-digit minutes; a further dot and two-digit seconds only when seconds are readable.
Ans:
1.08
